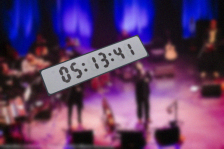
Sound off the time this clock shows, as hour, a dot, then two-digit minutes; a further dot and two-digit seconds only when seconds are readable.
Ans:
5.13.41
